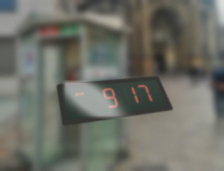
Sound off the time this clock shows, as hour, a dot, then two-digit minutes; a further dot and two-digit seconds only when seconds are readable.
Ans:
9.17
